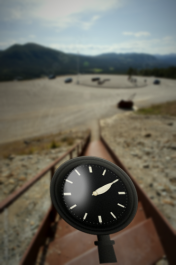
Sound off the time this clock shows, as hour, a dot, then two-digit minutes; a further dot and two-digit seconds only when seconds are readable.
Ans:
2.10
